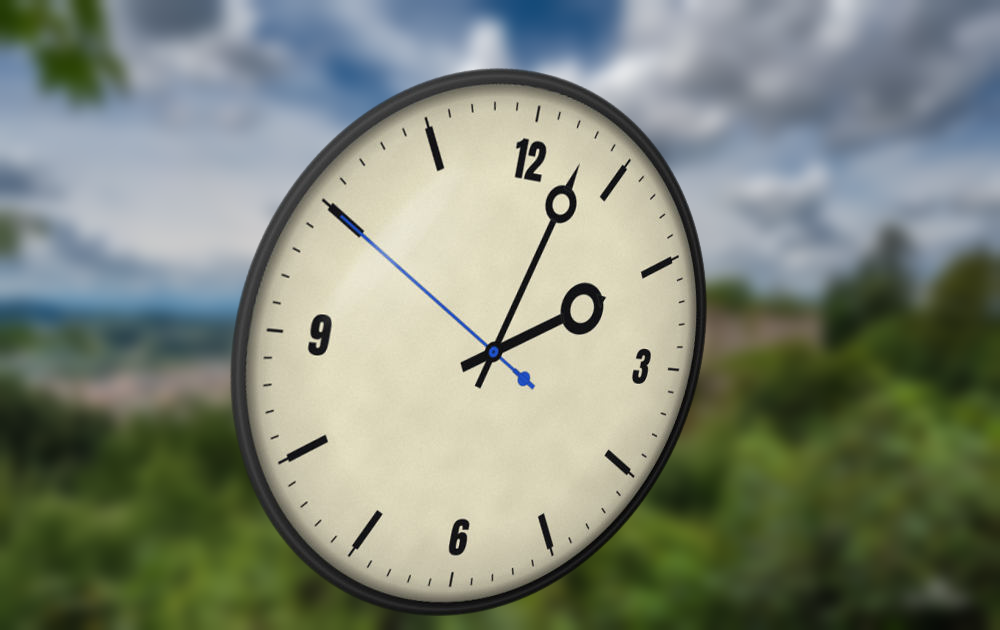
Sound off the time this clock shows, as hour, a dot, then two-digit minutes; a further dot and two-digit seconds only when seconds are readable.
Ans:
2.02.50
